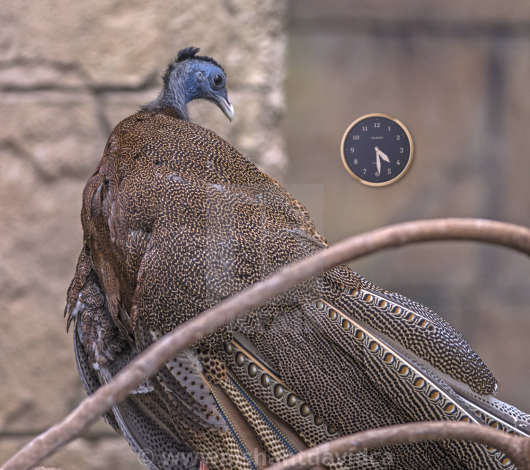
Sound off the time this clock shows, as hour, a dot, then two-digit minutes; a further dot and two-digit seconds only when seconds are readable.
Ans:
4.29
